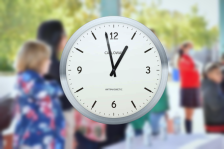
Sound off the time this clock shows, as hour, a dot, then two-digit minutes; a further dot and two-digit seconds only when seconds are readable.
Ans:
12.58
